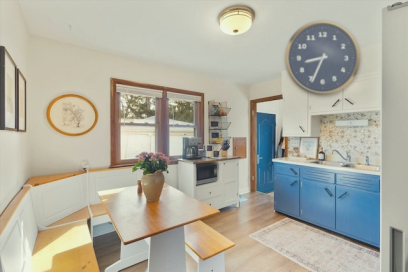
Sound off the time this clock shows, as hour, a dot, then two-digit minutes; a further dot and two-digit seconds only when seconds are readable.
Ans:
8.34
